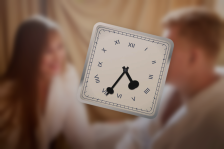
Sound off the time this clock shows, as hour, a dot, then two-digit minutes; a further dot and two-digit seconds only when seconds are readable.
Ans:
4.34
